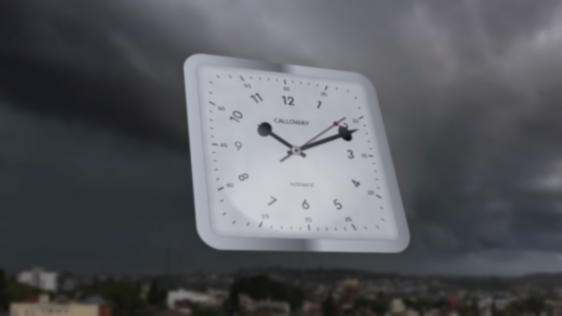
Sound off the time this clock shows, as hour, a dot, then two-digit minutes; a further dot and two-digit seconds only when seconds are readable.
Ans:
10.11.09
